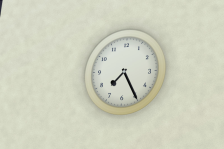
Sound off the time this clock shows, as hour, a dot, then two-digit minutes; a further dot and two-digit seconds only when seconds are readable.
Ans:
7.25
